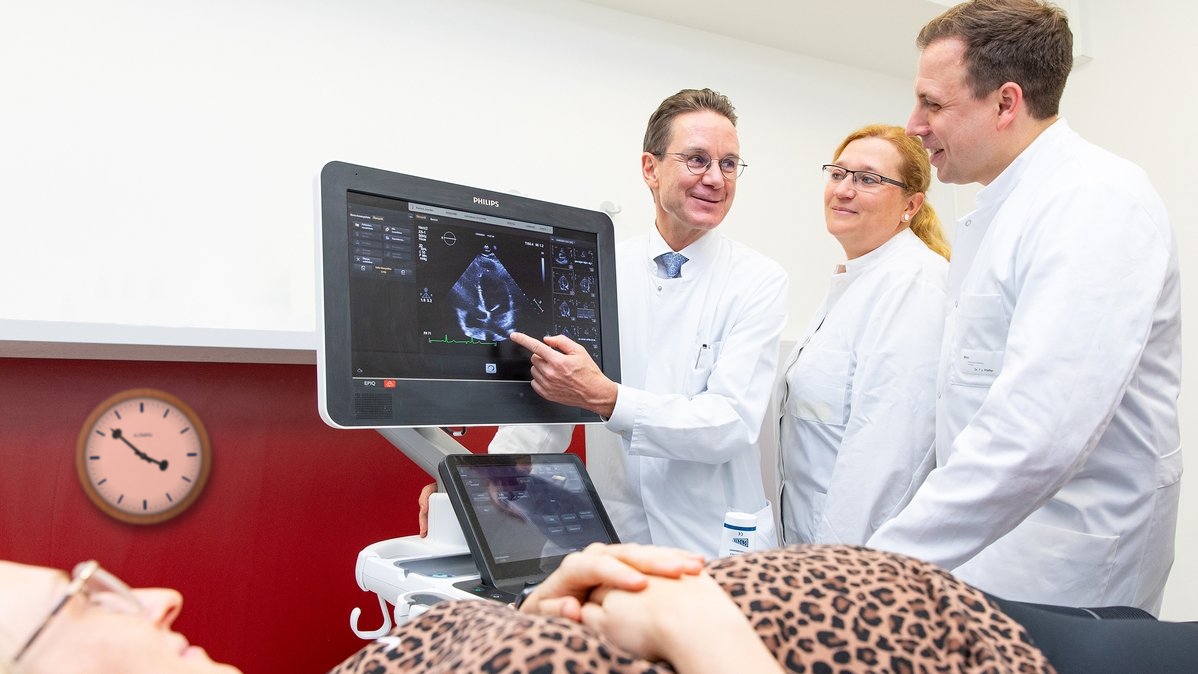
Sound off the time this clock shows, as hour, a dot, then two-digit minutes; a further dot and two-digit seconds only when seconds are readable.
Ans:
3.52
